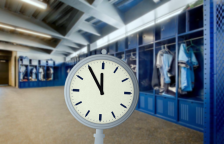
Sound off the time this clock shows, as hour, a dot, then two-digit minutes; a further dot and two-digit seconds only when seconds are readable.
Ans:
11.55
